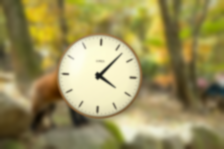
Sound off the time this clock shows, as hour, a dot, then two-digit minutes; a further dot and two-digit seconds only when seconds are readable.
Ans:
4.07
